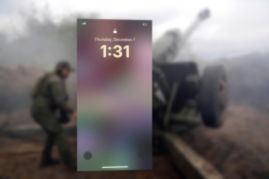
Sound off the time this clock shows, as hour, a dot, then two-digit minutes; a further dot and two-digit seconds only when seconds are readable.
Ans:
1.31
